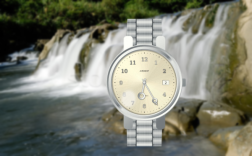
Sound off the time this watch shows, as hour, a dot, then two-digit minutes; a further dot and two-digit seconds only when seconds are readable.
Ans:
6.25
